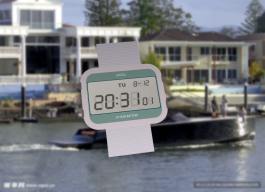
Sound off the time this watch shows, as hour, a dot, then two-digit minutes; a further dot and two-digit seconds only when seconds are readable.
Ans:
20.31.01
